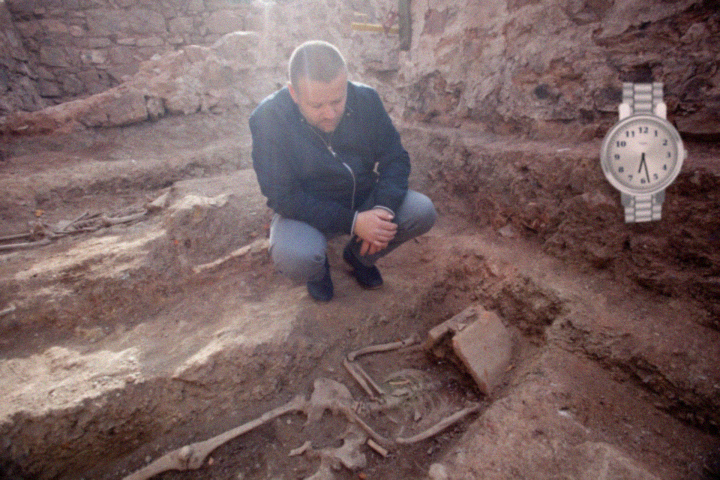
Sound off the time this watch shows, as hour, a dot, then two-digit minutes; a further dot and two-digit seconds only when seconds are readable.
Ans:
6.28
